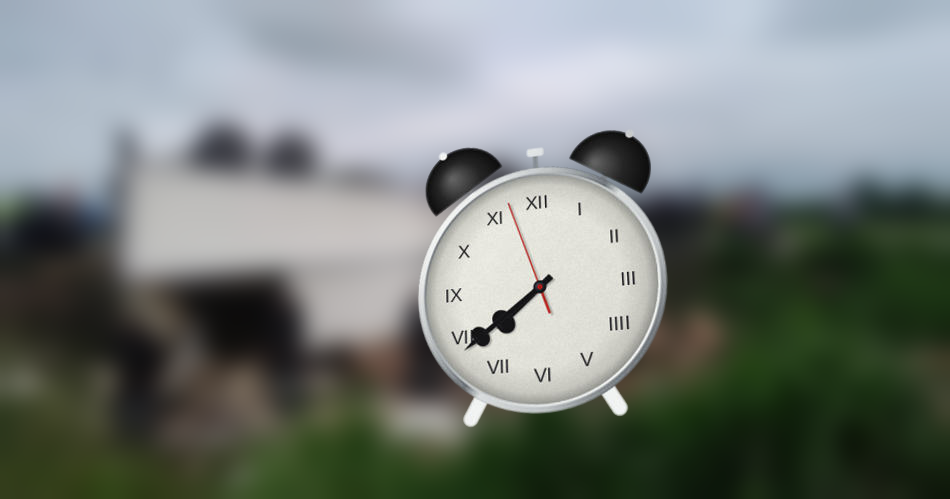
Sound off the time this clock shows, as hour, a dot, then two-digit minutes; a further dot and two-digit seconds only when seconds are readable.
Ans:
7.38.57
